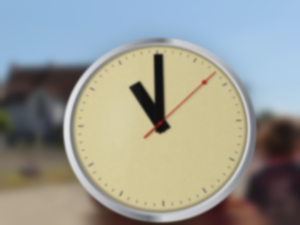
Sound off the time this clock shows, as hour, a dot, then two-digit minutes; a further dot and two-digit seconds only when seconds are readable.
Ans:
11.00.08
